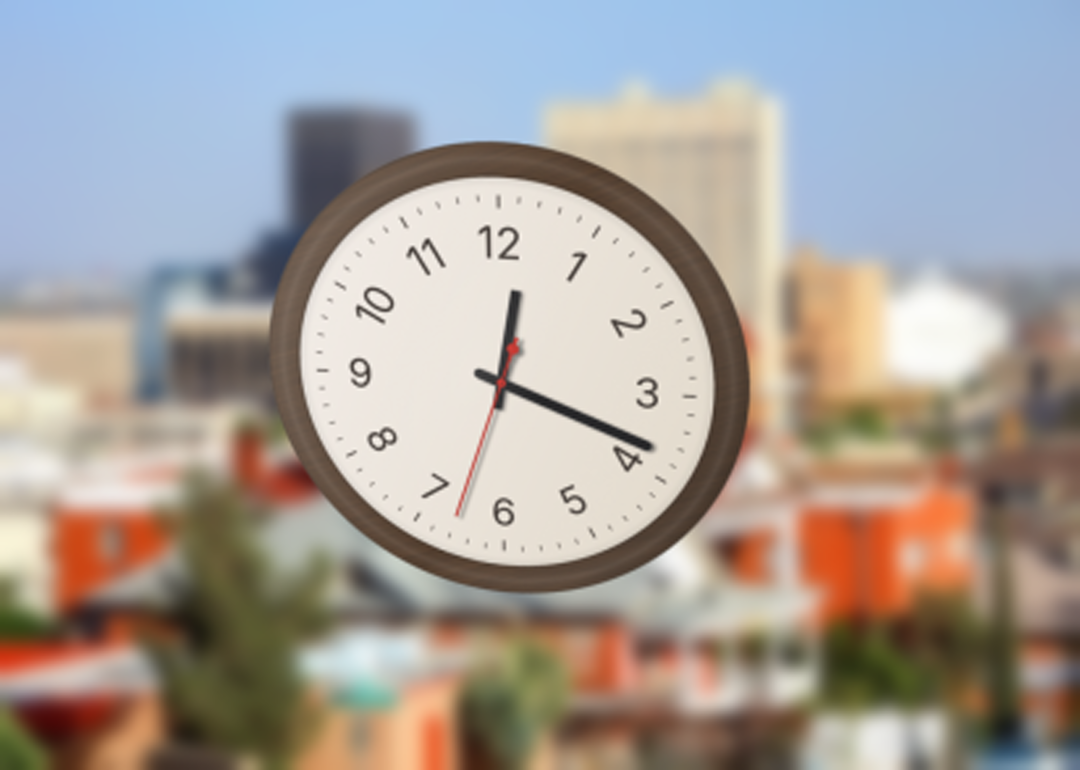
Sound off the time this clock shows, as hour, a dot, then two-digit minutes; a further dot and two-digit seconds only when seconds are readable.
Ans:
12.18.33
